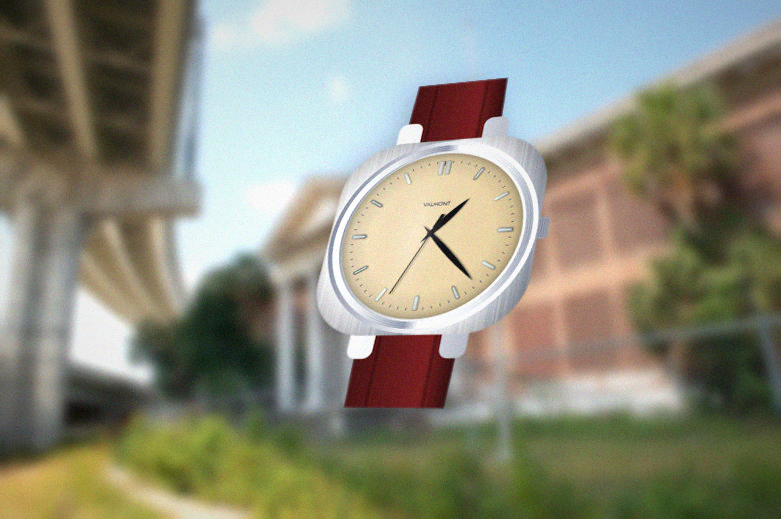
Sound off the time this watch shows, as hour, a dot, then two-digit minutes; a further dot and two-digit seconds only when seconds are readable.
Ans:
1.22.34
